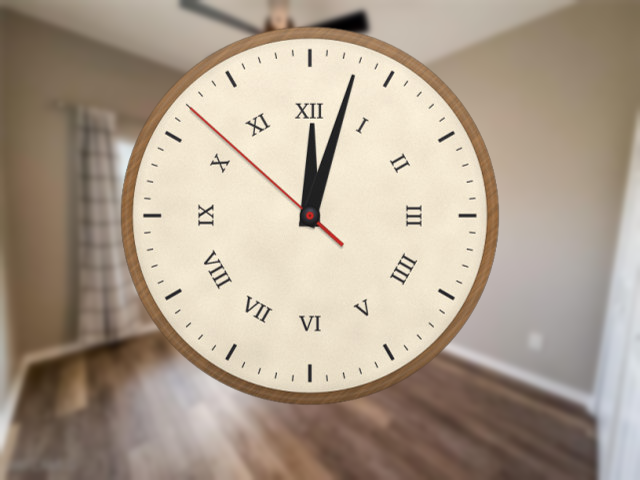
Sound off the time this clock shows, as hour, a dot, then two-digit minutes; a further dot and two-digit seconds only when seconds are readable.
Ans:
12.02.52
